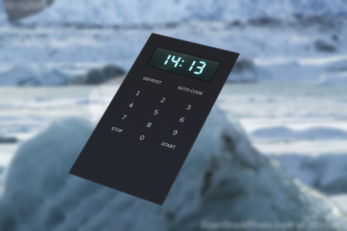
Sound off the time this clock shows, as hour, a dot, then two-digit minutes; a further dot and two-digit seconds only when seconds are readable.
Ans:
14.13
